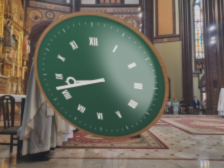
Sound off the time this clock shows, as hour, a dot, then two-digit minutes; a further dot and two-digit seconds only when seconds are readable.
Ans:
8.42
